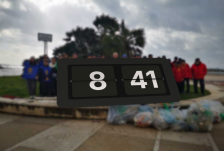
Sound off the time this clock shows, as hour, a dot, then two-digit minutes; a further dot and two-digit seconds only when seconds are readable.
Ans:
8.41
